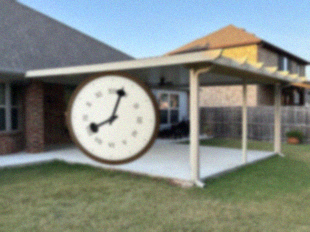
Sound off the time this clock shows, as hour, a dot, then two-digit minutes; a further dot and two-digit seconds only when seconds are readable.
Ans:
8.03
